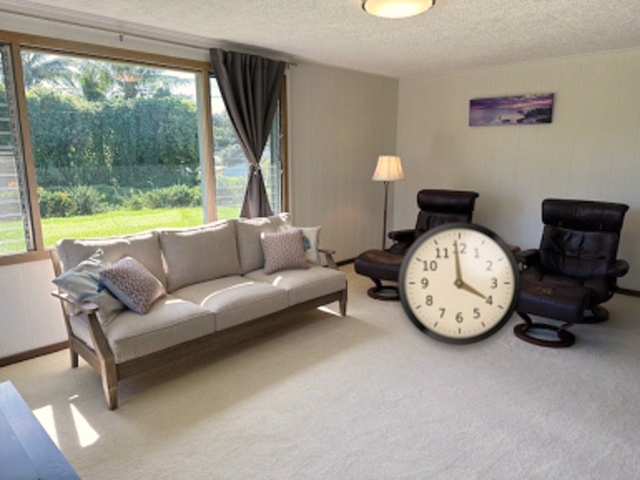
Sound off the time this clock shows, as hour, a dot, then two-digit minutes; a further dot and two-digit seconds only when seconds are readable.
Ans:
3.59
